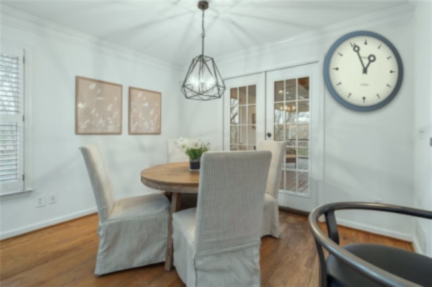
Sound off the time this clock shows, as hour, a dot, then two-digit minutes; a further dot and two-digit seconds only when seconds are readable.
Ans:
12.56
